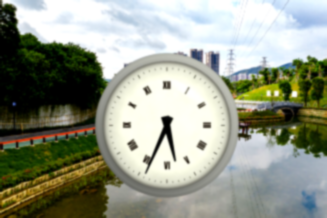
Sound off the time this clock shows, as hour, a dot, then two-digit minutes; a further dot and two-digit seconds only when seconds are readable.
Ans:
5.34
